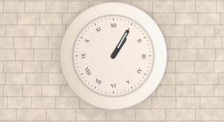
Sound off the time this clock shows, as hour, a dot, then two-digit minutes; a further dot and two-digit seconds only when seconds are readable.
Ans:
1.05
